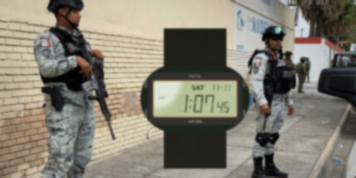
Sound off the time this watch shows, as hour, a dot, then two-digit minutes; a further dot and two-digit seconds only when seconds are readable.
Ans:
1.07.45
